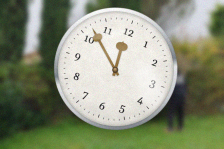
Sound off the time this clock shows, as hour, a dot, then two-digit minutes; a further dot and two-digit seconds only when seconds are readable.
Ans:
11.52
